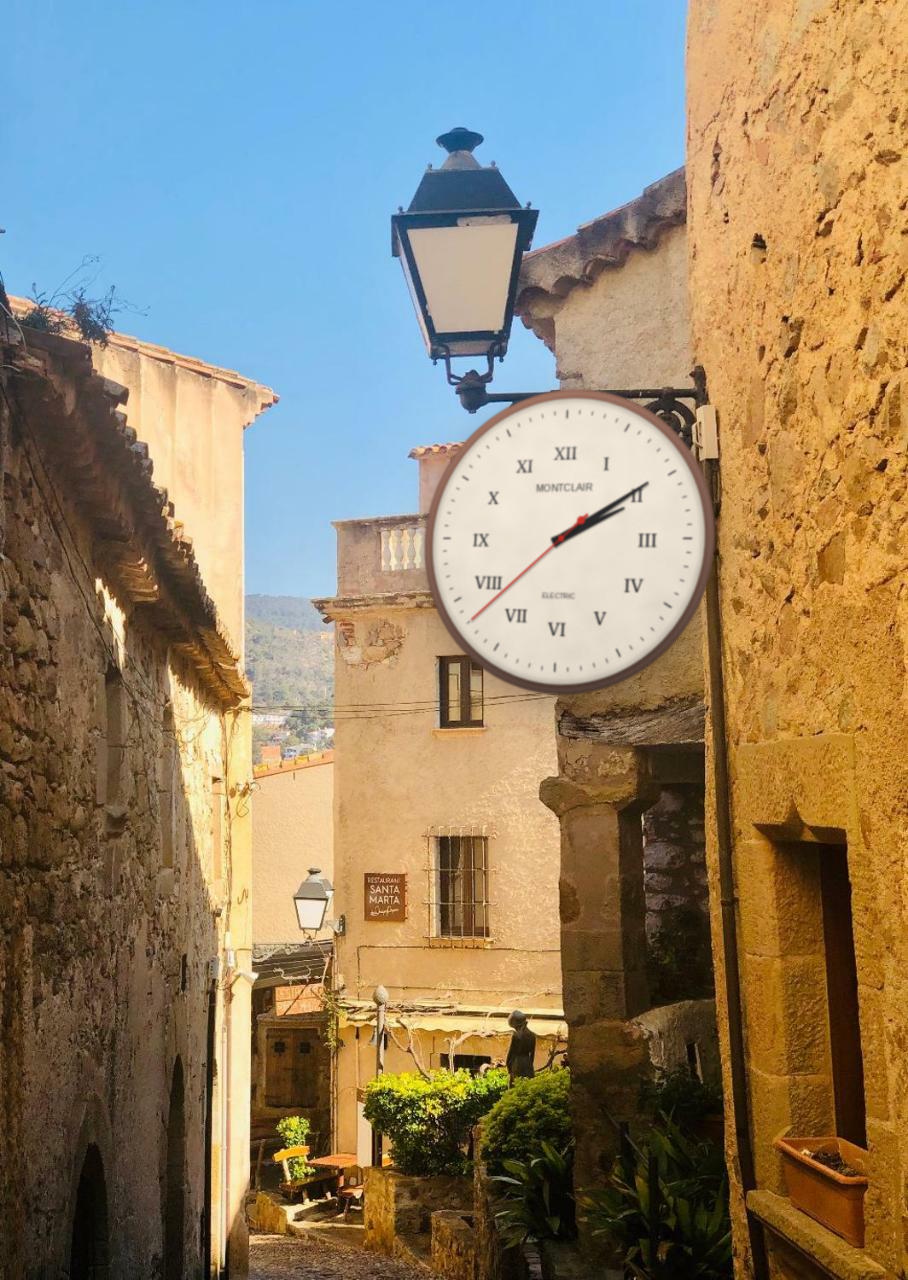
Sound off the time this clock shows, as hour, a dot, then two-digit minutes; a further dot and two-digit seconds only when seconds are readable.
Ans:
2.09.38
